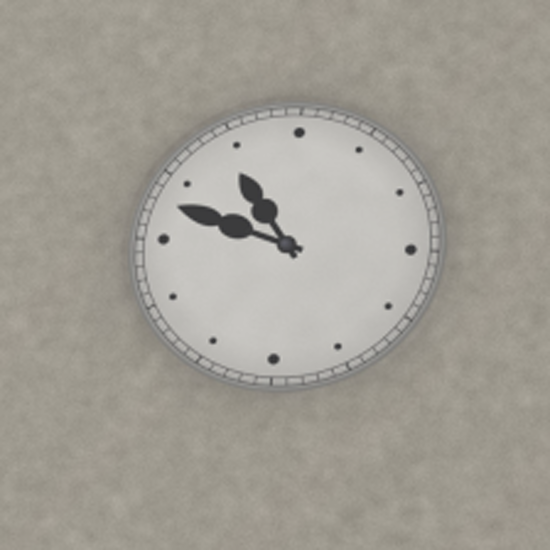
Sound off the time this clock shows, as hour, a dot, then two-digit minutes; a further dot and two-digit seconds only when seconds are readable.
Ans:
10.48
